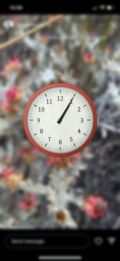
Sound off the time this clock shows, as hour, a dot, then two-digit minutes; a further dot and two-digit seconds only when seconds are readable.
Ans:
1.05
